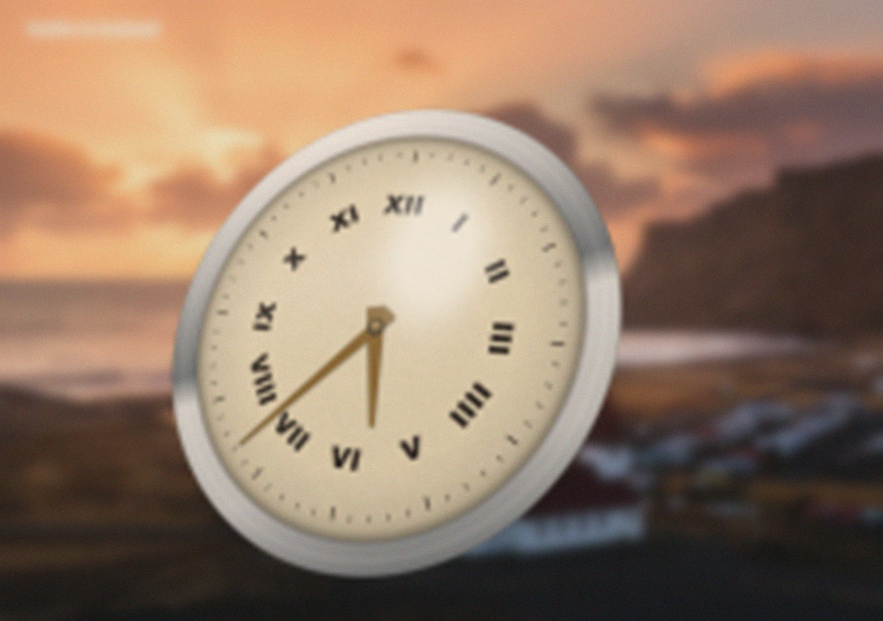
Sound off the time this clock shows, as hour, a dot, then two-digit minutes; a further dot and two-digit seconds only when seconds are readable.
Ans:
5.37
